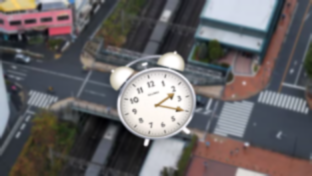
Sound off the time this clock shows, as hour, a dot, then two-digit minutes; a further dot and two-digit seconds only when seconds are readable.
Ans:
2.20
